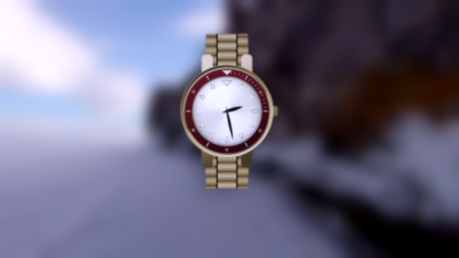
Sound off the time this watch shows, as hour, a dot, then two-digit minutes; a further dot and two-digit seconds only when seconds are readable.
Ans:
2.28
